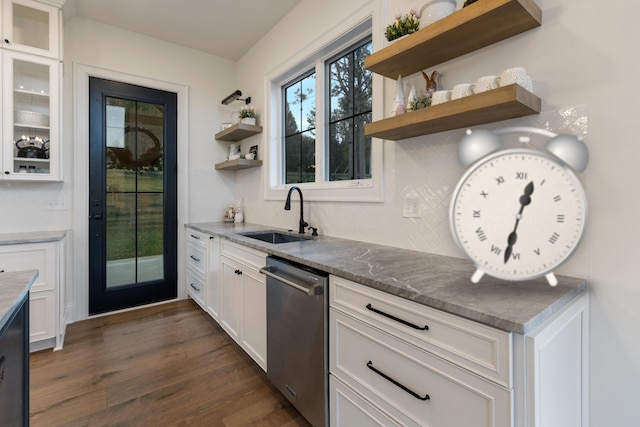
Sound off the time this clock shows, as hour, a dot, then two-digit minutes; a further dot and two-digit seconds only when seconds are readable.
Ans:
12.32
